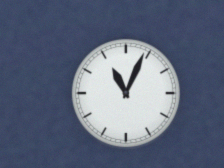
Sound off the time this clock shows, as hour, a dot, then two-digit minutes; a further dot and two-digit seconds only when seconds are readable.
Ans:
11.04
